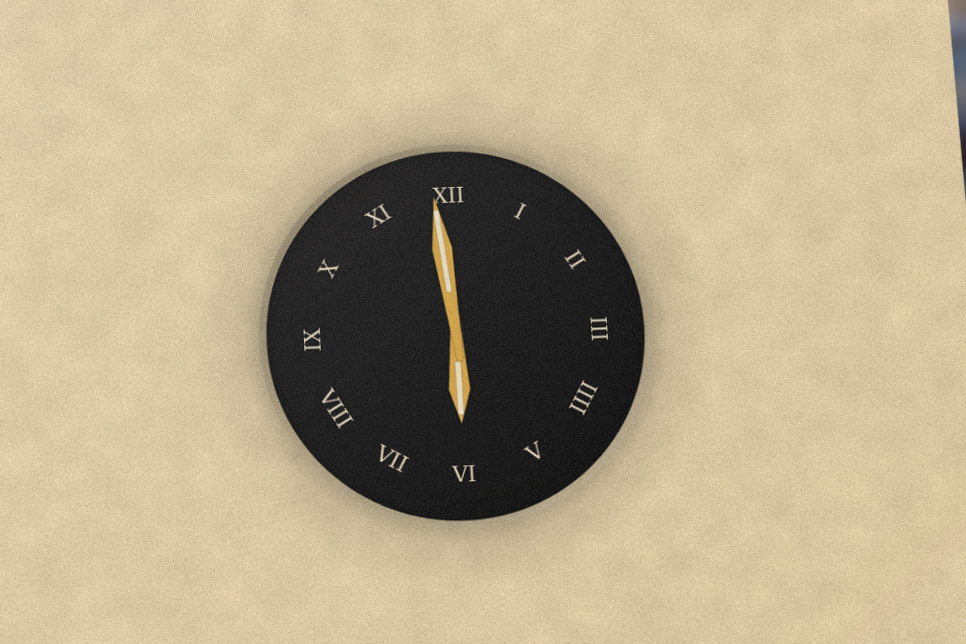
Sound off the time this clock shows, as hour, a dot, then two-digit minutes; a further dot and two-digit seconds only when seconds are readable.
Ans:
5.59
